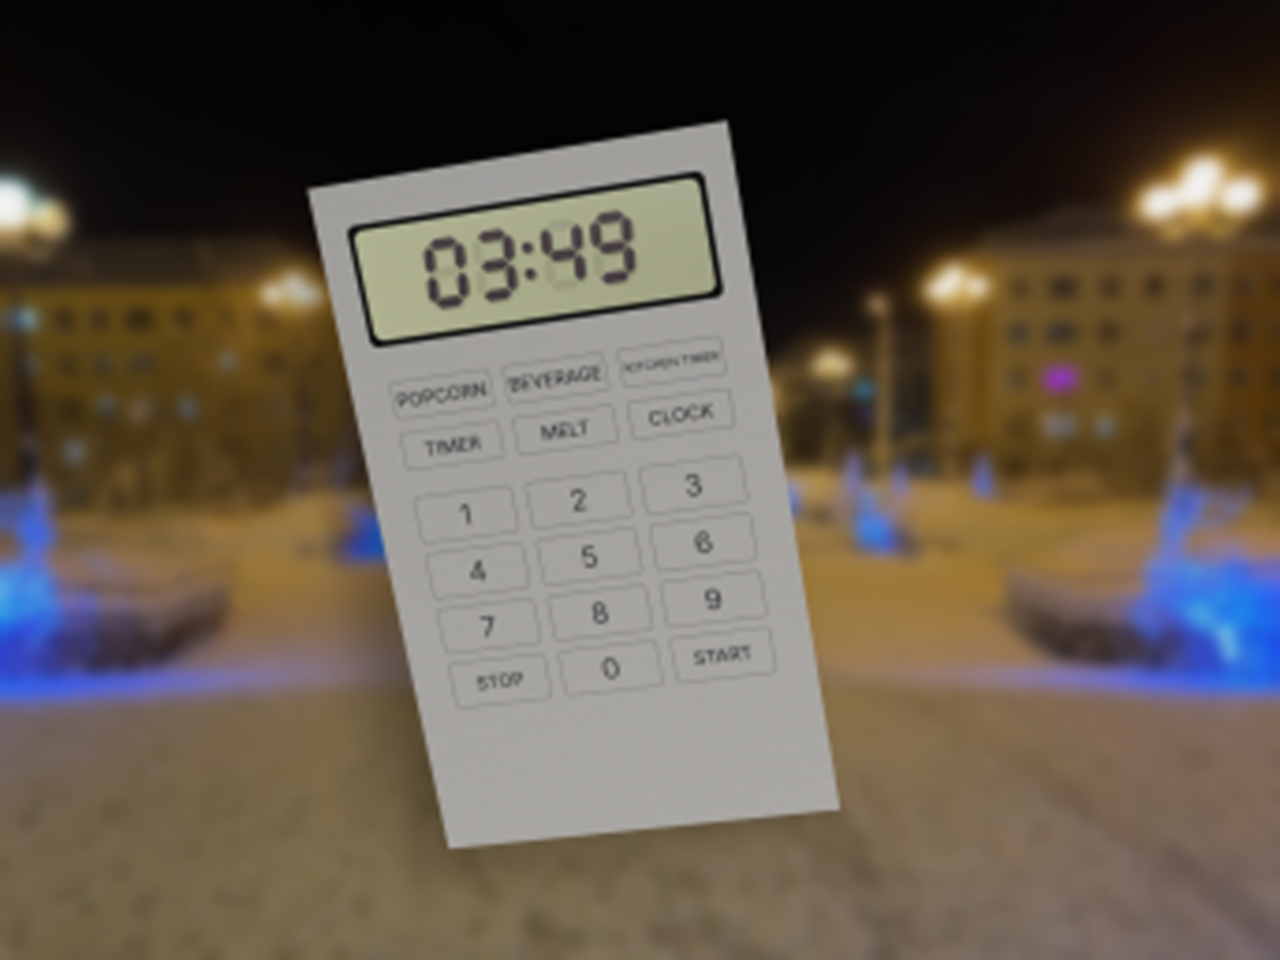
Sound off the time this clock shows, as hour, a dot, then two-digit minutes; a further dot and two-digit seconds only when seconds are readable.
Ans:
3.49
